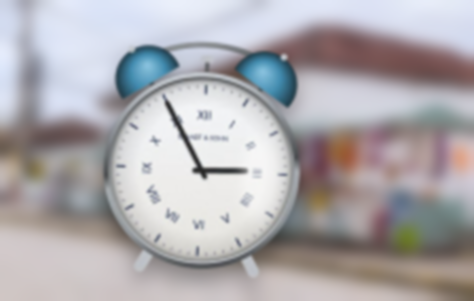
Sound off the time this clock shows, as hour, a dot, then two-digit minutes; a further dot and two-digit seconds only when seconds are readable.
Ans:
2.55
